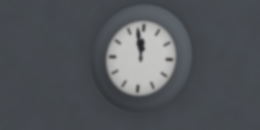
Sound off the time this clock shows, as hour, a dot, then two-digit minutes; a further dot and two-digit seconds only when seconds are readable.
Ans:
11.58
